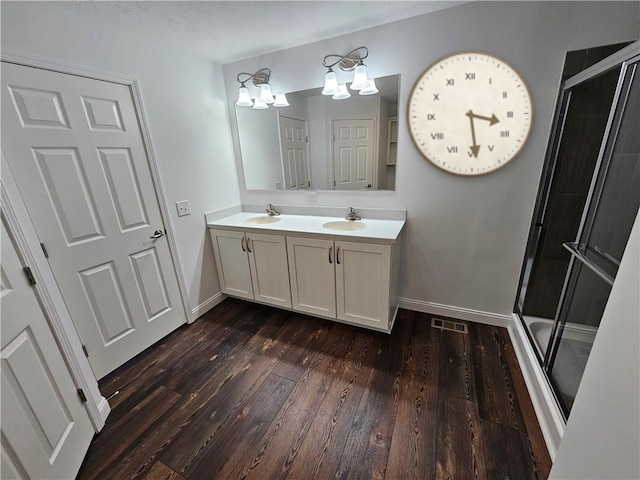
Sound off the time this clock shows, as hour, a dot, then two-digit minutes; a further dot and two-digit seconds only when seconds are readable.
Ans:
3.29
